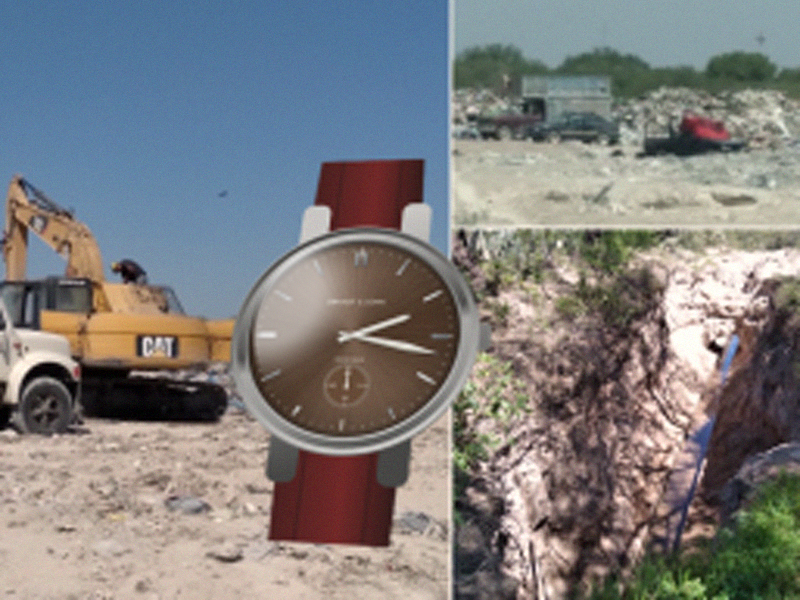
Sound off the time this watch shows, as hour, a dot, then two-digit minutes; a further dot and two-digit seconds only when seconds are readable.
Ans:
2.17
